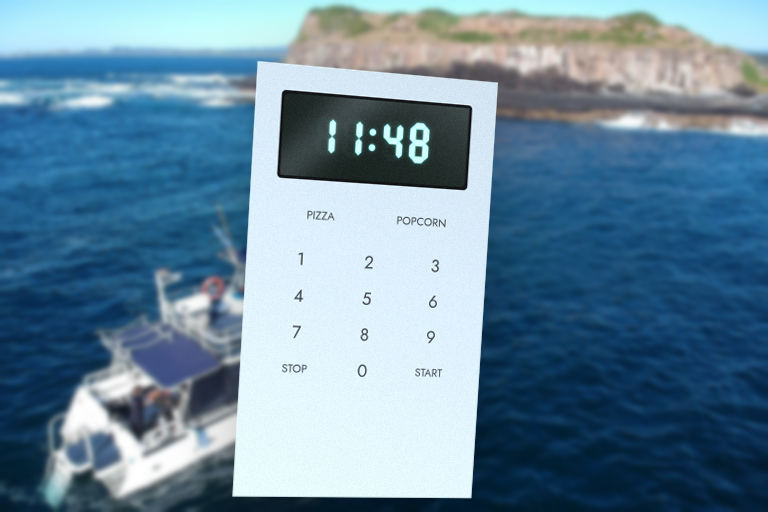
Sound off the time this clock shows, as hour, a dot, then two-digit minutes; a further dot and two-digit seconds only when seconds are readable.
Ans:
11.48
